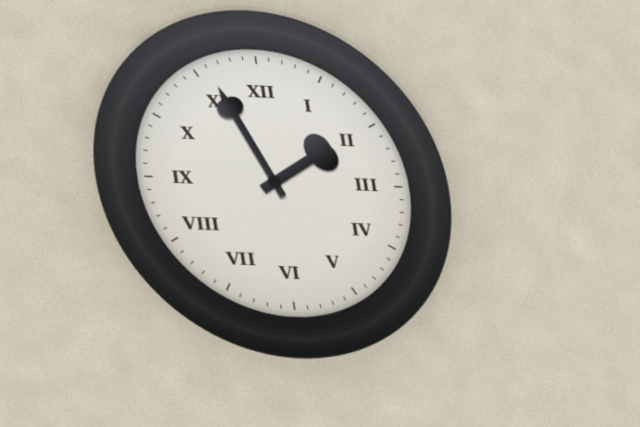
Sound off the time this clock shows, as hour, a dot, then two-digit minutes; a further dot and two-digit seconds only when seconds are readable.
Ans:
1.56
